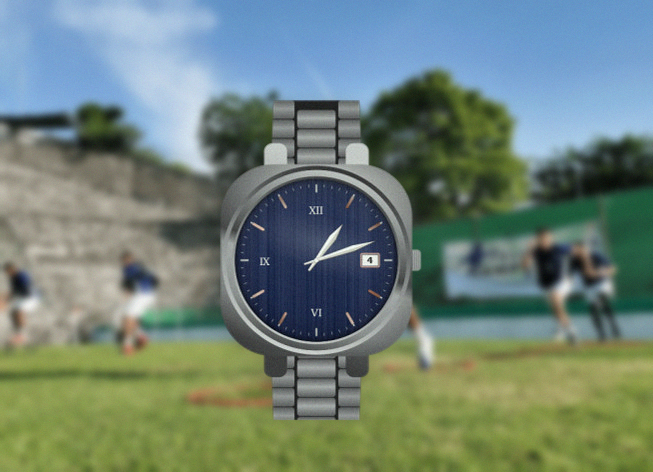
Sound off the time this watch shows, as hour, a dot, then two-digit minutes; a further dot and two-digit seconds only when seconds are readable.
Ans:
1.12
